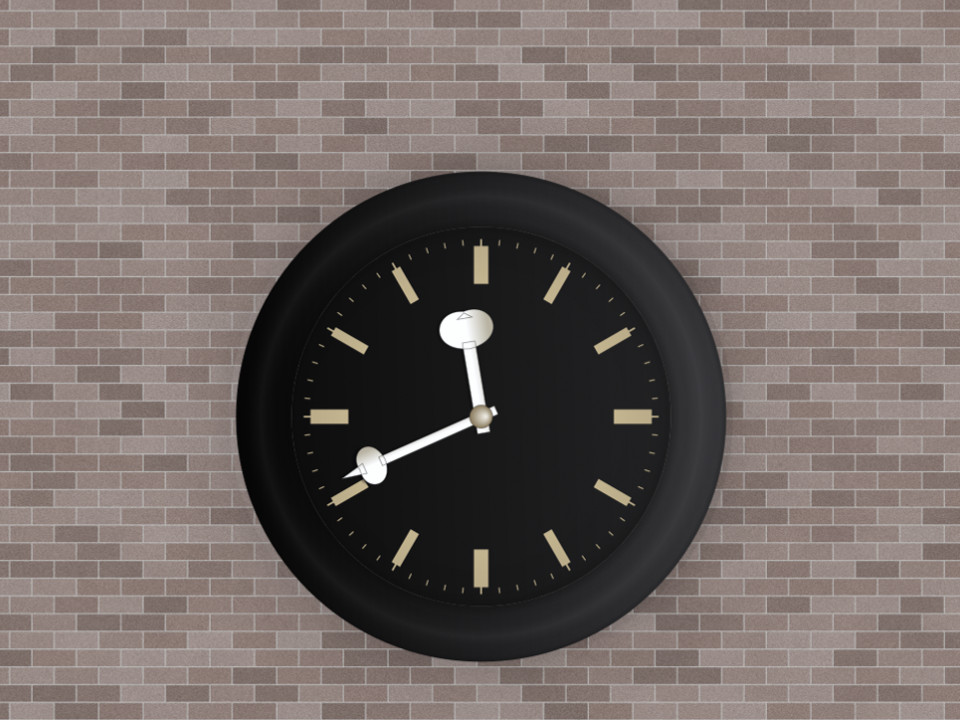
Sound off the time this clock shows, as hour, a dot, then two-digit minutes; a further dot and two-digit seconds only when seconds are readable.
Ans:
11.41
